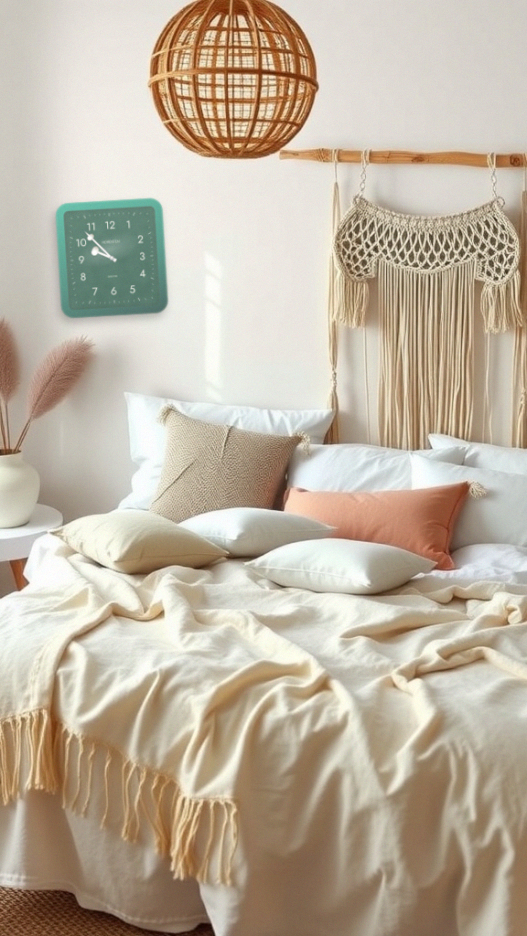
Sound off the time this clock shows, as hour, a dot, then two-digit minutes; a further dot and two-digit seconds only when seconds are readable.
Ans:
9.53
